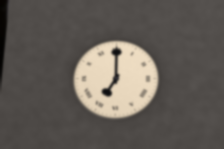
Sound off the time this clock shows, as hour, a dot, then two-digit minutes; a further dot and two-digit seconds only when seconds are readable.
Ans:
7.00
